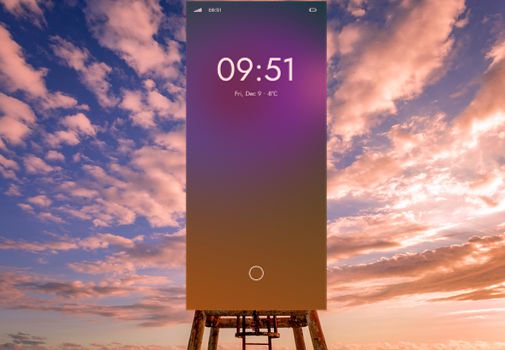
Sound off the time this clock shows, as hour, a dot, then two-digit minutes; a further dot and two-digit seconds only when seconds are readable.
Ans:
9.51
